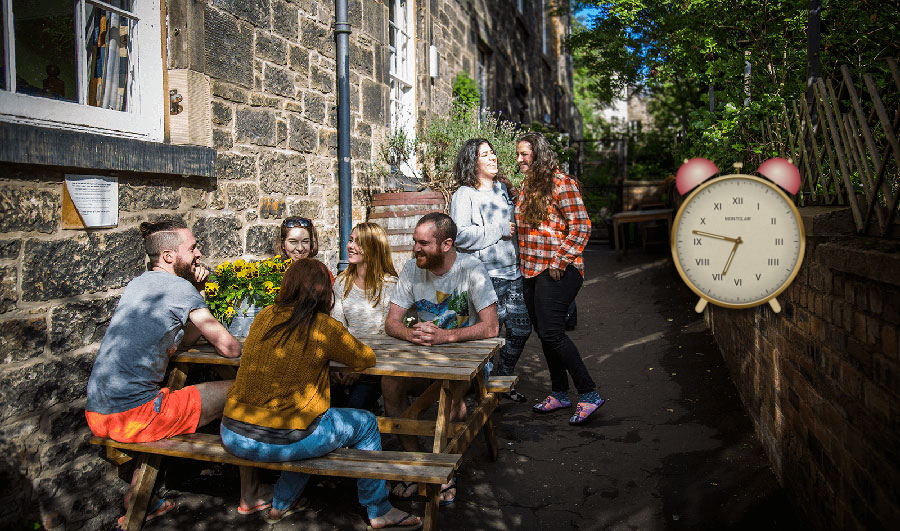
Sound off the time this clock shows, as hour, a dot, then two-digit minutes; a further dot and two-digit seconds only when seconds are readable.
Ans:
6.47
